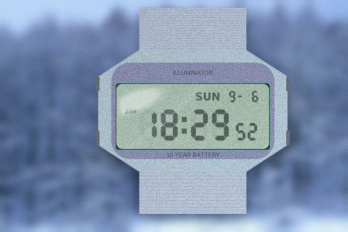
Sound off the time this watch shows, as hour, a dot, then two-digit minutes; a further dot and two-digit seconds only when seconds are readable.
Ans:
18.29.52
